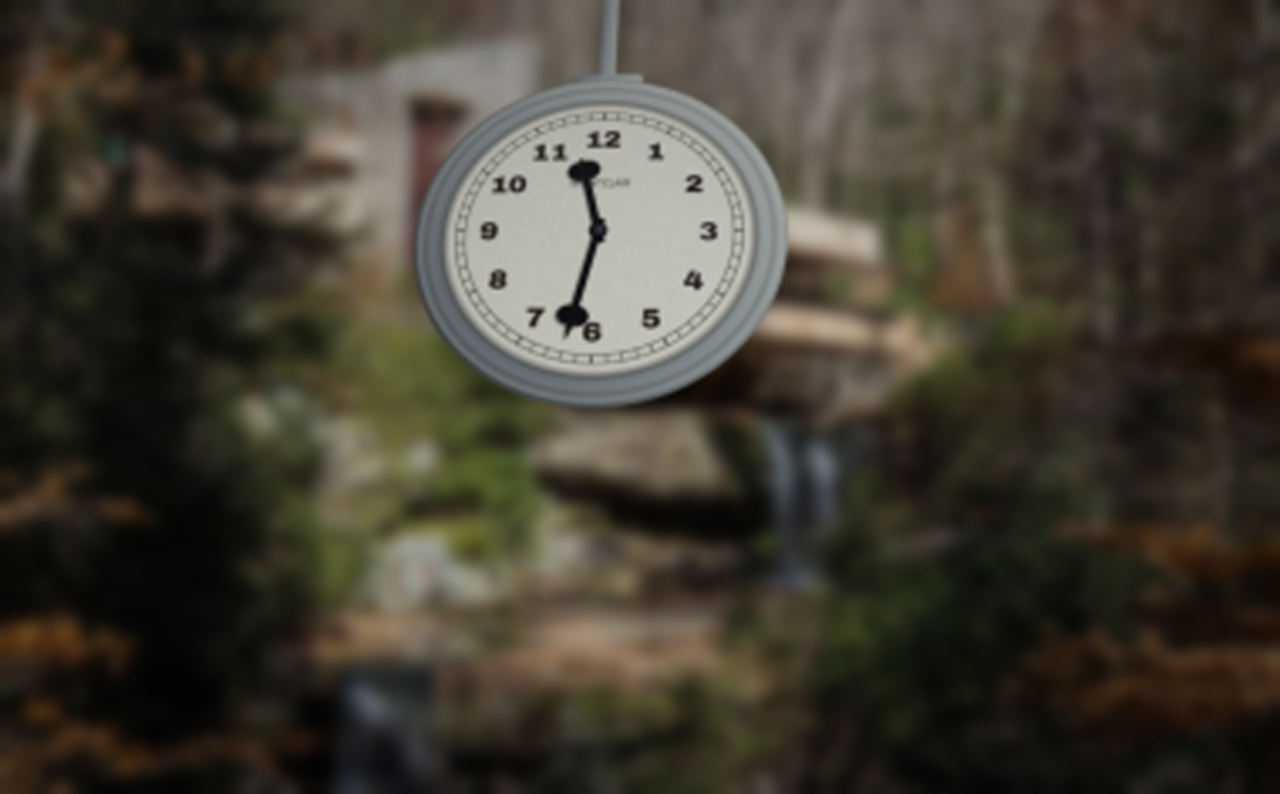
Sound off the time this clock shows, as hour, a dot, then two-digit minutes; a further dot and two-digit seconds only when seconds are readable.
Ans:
11.32
